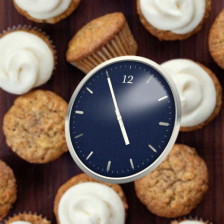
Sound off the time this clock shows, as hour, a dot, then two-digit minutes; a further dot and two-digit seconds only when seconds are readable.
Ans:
4.55
